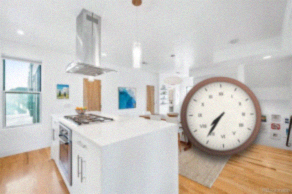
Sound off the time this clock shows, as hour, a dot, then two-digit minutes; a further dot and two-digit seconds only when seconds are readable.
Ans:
7.36
